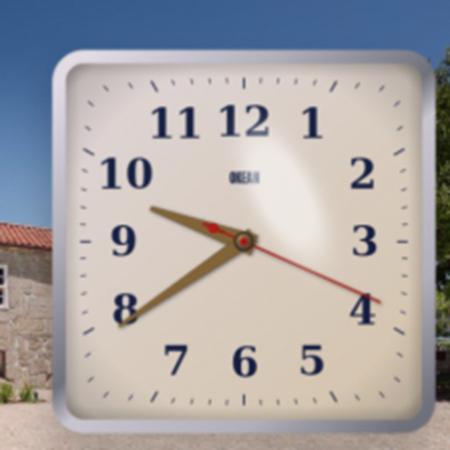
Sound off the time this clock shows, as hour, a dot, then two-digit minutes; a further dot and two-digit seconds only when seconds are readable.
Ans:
9.39.19
